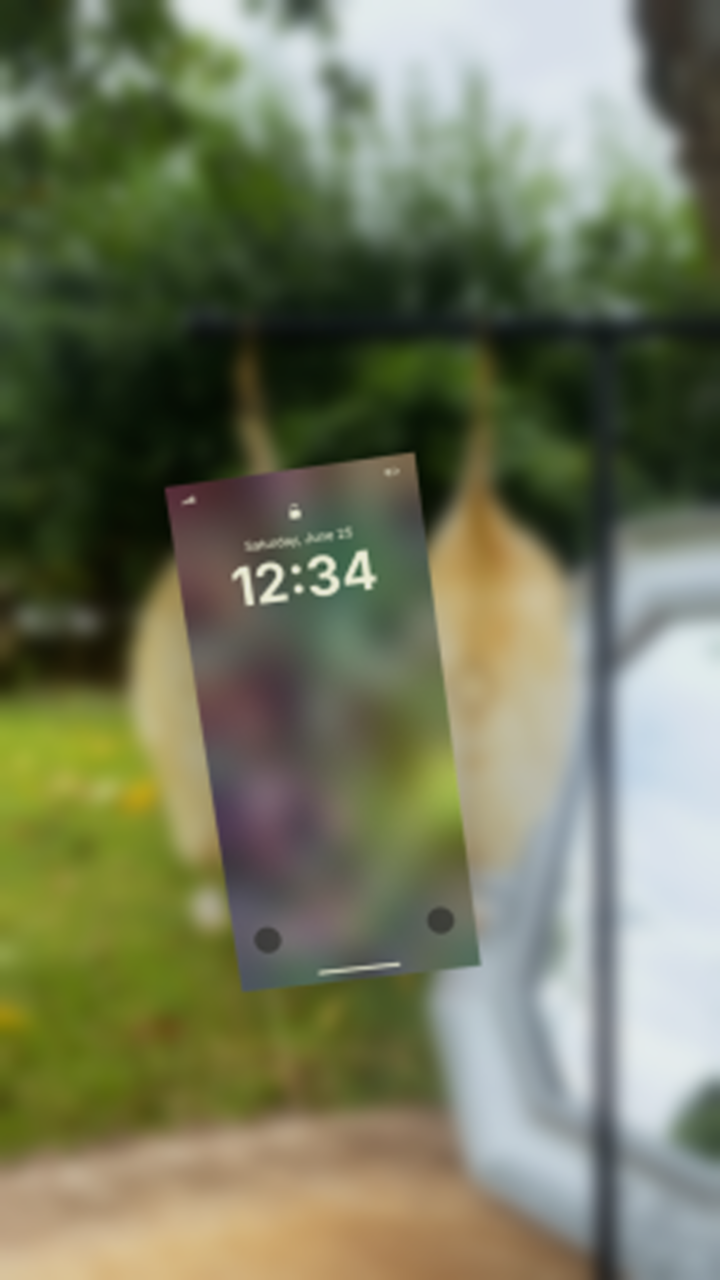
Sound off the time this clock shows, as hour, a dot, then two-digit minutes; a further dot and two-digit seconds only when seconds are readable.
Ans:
12.34
